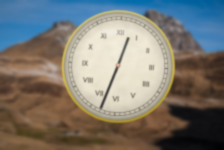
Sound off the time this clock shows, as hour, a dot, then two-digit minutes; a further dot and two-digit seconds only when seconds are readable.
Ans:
12.33
